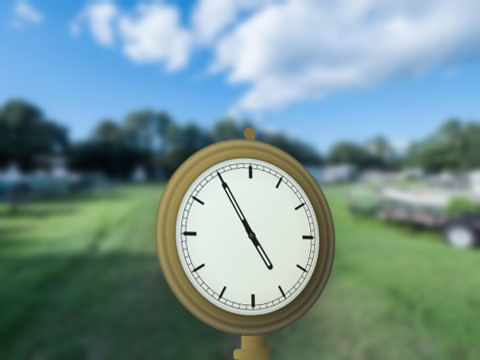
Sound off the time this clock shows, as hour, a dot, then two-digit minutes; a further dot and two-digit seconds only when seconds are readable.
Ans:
4.55
